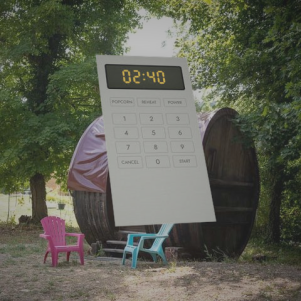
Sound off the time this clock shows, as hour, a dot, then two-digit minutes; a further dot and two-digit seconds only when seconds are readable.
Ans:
2.40
